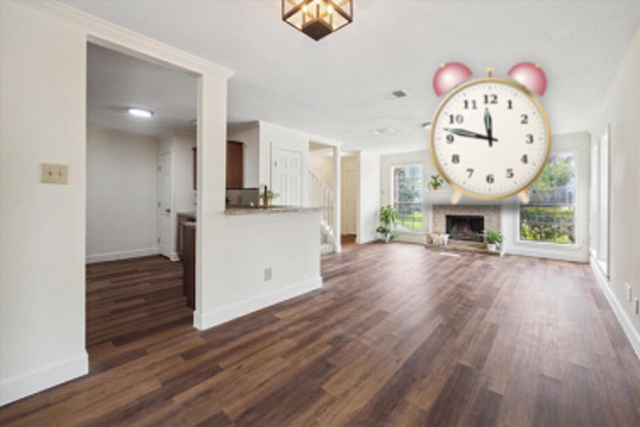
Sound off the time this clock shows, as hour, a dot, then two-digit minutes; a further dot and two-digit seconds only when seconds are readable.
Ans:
11.47
